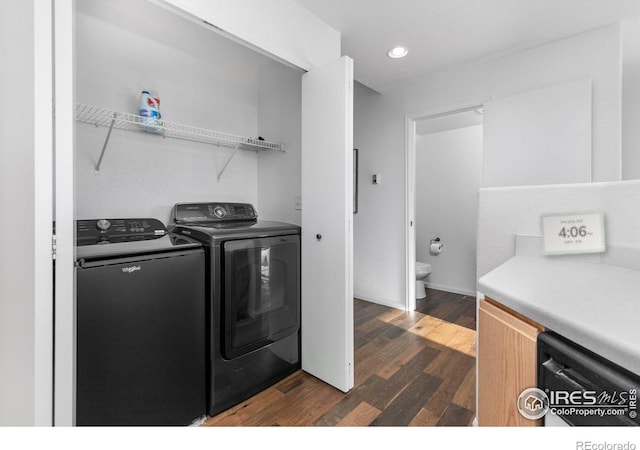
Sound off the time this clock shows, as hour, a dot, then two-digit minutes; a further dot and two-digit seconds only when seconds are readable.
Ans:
4.06
